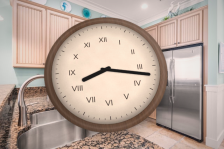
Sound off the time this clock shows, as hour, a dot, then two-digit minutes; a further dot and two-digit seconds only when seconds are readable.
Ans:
8.17
